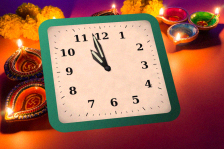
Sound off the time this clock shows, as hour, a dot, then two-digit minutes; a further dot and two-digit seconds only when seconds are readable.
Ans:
10.58
